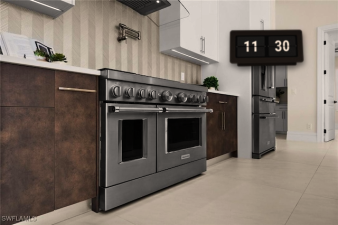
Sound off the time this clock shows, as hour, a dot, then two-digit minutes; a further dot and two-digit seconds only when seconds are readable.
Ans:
11.30
